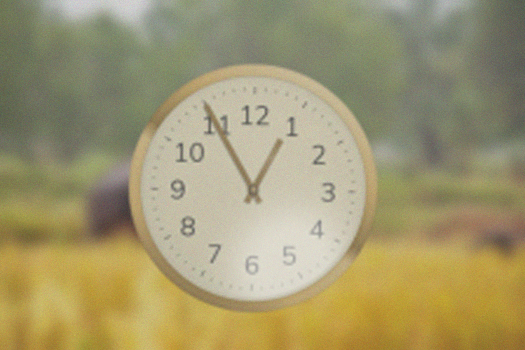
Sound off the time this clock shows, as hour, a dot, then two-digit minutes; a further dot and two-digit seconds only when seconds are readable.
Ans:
12.55
